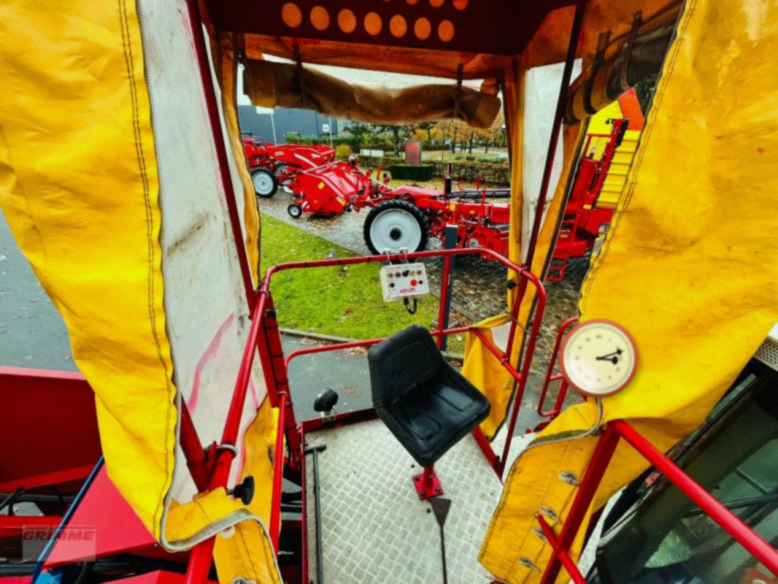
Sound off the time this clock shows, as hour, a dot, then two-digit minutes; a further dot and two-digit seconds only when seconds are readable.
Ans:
3.12
